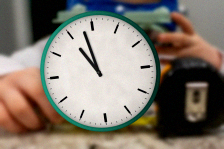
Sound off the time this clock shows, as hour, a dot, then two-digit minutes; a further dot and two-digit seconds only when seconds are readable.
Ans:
10.58
